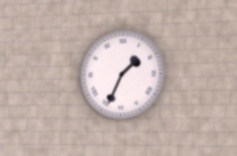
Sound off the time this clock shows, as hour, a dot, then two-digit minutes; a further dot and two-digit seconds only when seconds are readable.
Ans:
1.34
